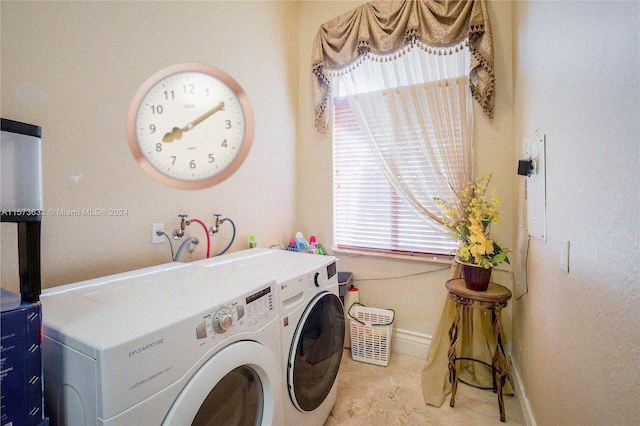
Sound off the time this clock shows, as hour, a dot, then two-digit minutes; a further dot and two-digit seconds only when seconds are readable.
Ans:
8.10
